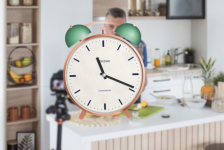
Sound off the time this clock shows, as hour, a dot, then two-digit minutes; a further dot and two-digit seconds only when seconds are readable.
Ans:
11.19
